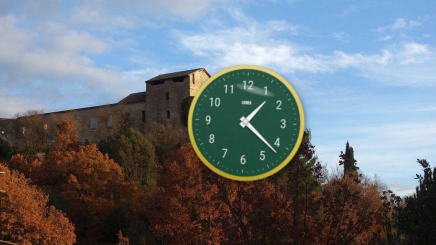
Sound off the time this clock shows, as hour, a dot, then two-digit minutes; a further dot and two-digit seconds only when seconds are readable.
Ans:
1.22
